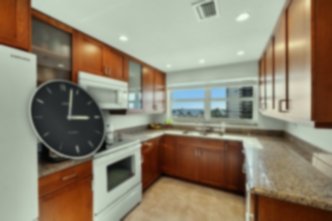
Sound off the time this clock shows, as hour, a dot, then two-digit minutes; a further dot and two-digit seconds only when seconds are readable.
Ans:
3.03
